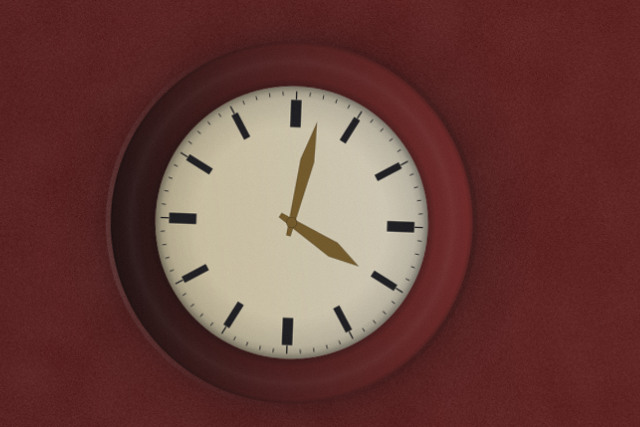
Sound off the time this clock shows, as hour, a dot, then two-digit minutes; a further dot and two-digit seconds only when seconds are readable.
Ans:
4.02
